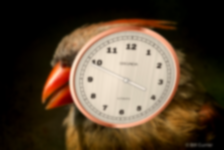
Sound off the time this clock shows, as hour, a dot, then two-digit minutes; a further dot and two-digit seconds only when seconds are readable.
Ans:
3.49
